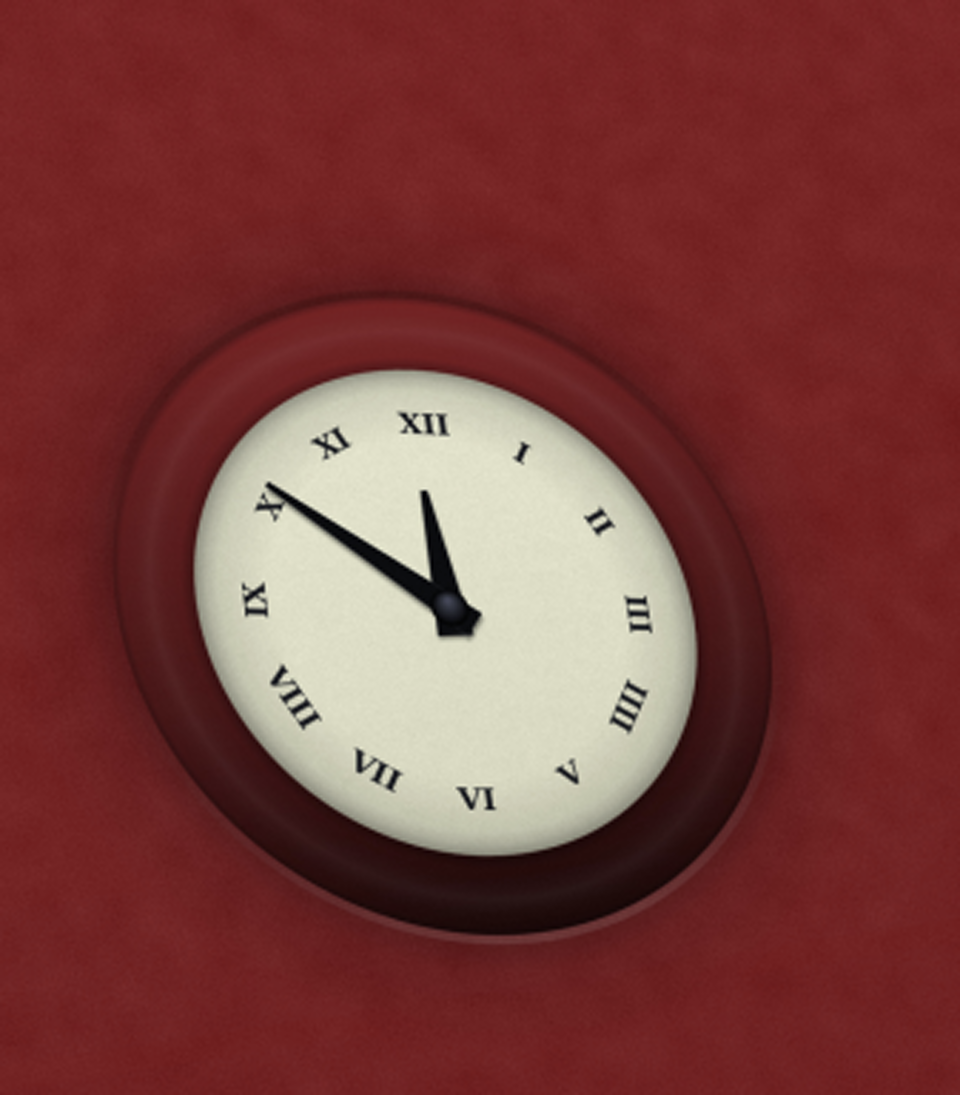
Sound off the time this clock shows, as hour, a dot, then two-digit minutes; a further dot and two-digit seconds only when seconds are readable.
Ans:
11.51
